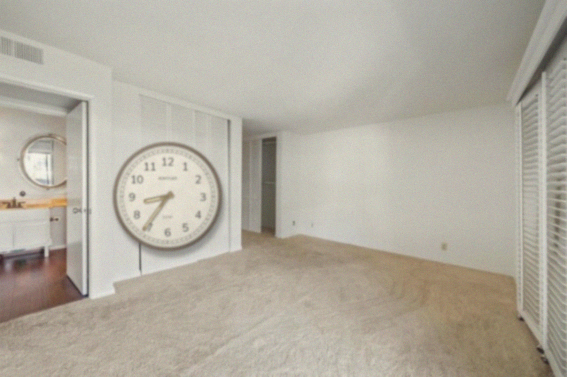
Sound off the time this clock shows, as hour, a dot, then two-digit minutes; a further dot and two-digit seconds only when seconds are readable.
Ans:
8.36
